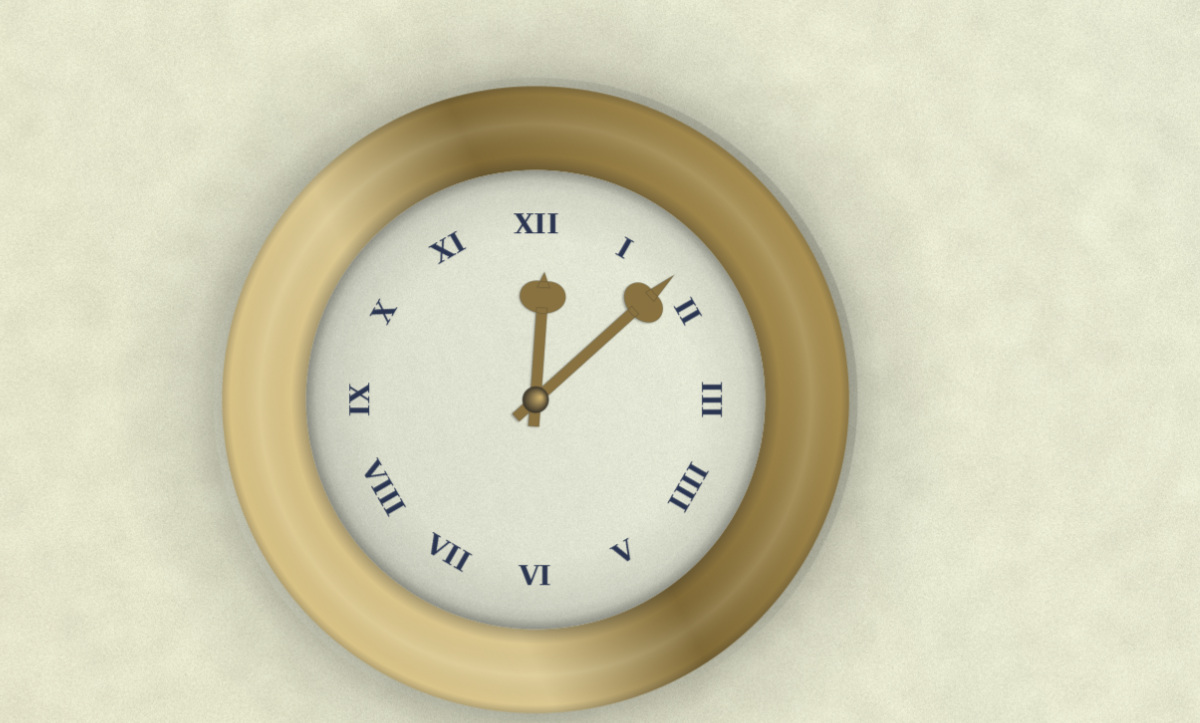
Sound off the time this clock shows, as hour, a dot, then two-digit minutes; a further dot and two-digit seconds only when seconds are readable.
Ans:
12.08
